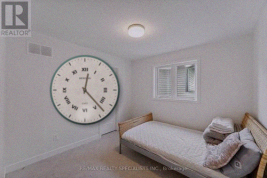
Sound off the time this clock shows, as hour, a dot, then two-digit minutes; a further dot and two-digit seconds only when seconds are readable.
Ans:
12.23
